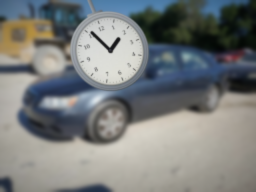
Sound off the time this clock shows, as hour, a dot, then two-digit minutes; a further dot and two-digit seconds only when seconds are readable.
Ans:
1.56
